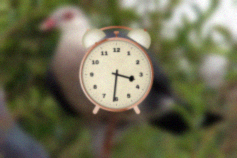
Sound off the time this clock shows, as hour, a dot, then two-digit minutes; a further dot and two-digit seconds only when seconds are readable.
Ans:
3.31
